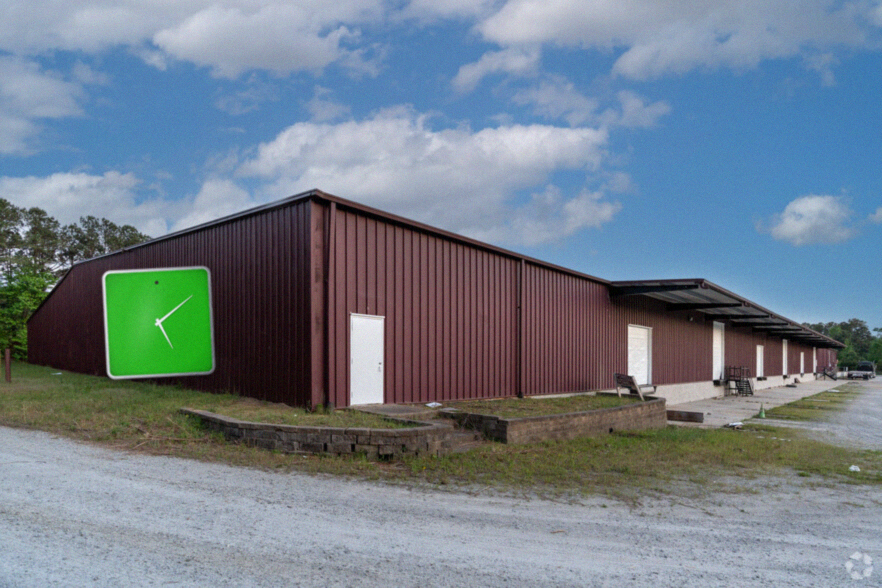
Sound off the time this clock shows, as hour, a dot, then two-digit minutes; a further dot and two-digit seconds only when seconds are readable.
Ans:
5.09
